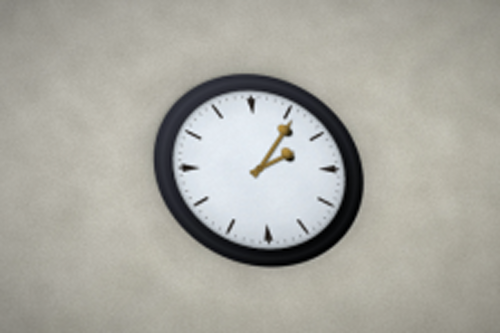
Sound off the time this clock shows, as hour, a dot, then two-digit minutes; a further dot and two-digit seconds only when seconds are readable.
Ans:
2.06
